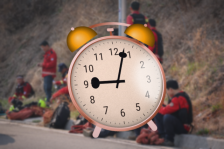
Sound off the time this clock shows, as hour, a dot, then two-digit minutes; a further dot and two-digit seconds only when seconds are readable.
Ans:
9.03
